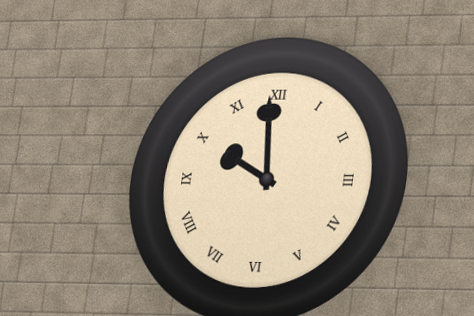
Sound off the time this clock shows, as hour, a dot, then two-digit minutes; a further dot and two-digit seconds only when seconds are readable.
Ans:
9.59
